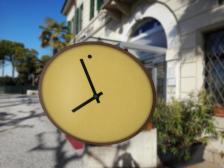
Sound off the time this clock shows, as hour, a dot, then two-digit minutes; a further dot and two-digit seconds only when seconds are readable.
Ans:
7.58
